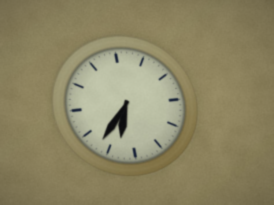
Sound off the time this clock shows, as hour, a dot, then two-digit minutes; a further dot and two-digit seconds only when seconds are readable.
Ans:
6.37
